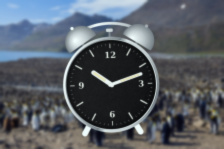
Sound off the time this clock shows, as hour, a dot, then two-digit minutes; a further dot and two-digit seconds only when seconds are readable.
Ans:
10.12
